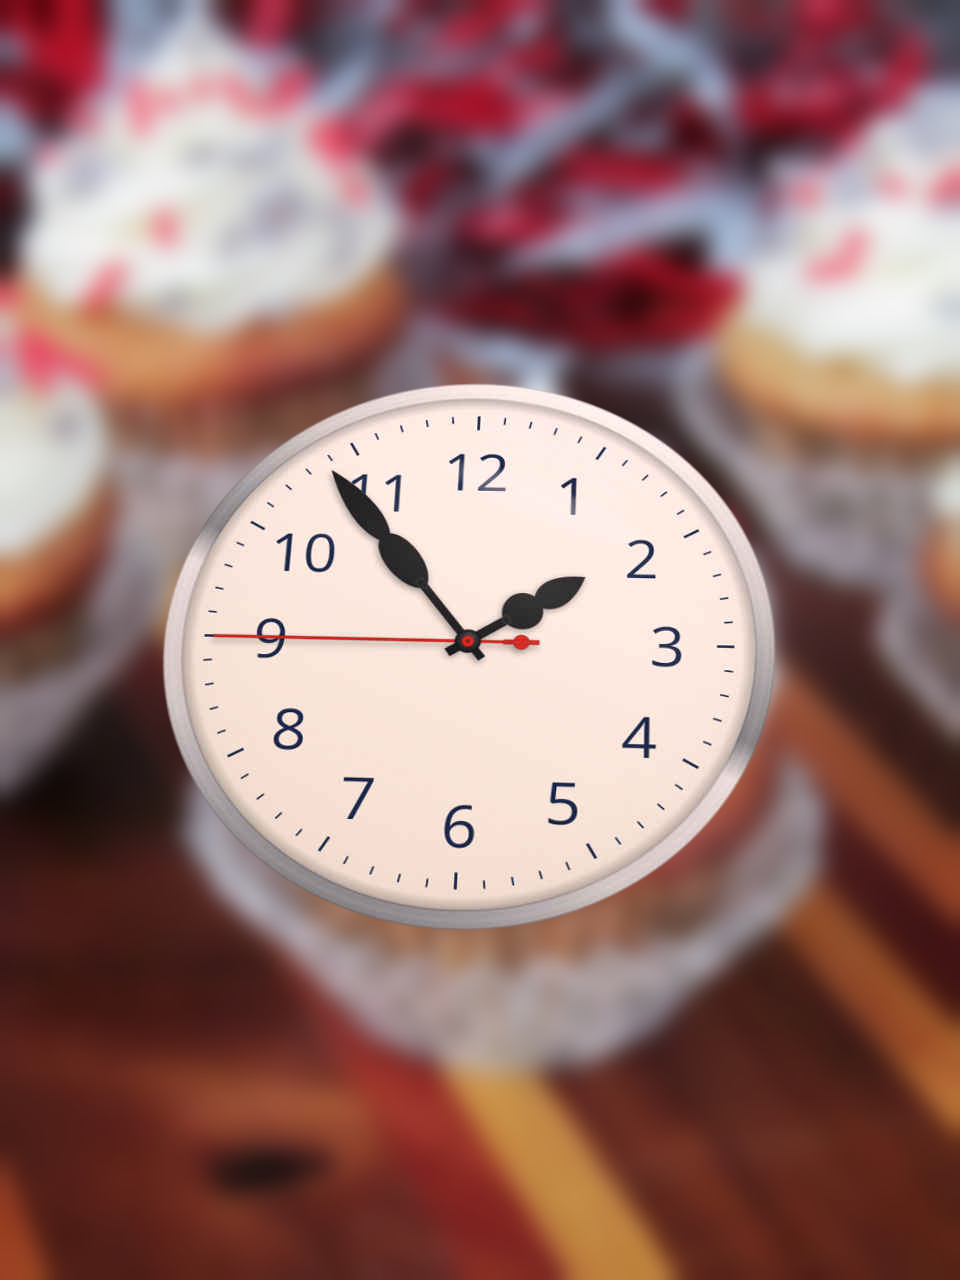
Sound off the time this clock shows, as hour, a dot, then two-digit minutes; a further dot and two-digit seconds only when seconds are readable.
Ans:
1.53.45
